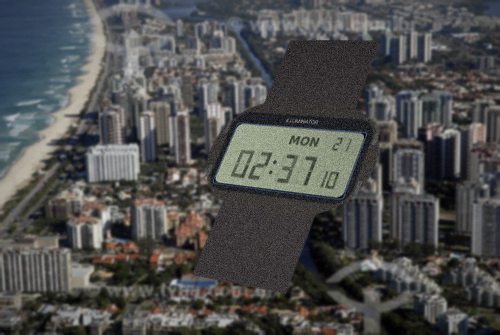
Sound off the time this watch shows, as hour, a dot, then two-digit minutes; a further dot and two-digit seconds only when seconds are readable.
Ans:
2.37.10
